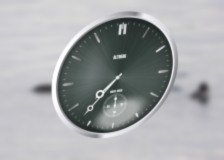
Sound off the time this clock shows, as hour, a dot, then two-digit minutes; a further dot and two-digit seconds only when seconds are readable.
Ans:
7.37
